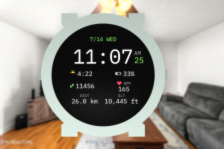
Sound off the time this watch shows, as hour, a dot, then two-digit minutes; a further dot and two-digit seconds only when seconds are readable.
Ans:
11.07
